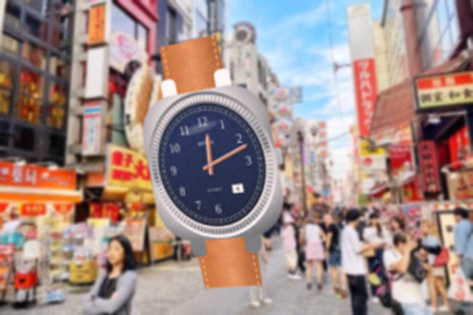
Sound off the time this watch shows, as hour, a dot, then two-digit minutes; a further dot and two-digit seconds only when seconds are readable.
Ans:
12.12
